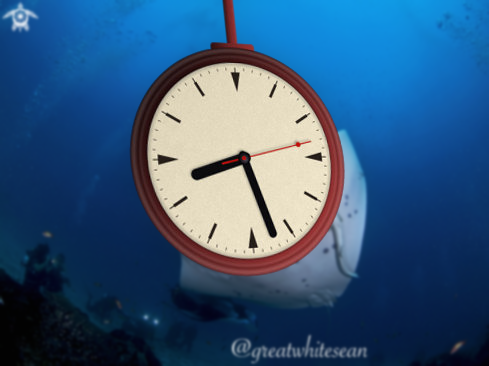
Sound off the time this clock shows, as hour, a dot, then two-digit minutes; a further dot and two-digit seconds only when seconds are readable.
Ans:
8.27.13
